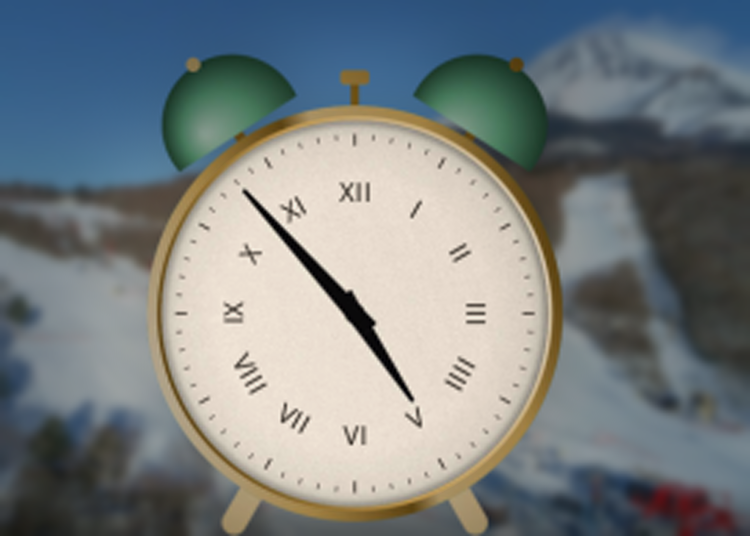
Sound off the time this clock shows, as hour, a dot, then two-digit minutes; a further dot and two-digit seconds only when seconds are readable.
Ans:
4.53
